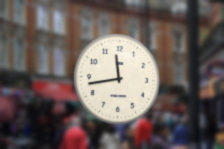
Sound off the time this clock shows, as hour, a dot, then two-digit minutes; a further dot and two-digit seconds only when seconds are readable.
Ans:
11.43
